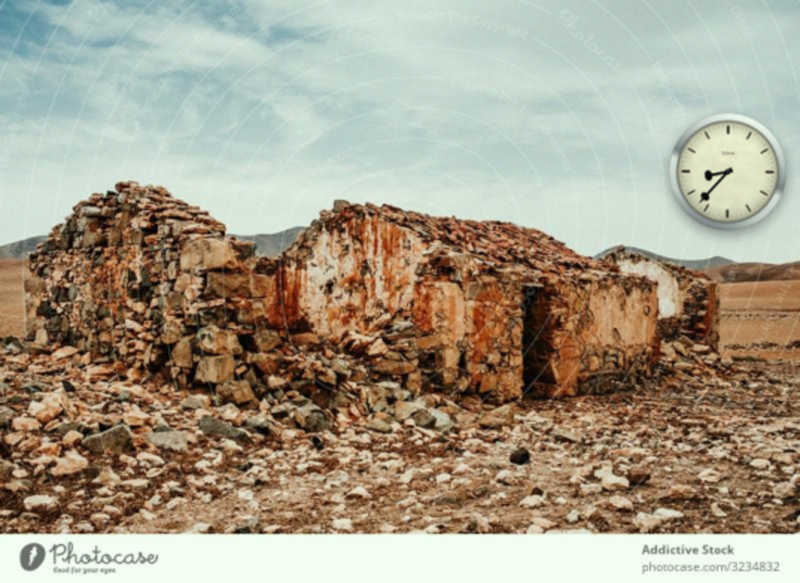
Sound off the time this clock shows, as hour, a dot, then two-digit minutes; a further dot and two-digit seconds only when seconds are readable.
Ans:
8.37
